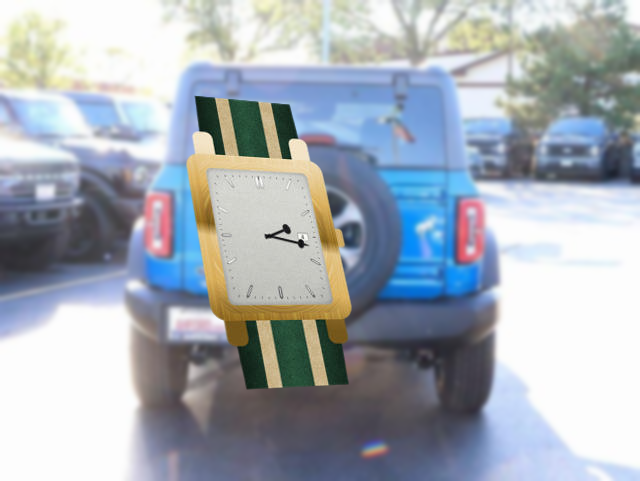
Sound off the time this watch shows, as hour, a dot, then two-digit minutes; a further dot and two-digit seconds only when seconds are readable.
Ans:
2.17
